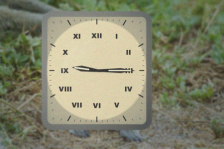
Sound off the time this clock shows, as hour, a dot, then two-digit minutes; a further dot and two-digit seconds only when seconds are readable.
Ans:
9.15
